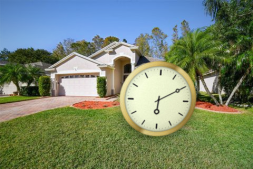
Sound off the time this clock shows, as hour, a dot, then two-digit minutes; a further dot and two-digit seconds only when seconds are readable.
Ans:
6.10
